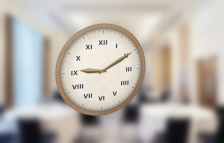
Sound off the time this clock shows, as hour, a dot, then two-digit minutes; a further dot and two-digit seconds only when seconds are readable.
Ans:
9.10
